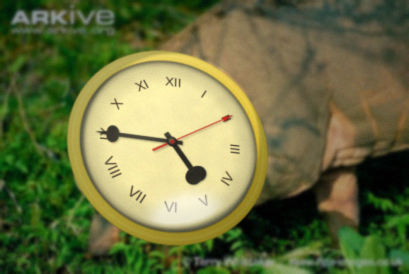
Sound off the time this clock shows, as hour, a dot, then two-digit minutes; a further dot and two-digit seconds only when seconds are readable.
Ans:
4.45.10
